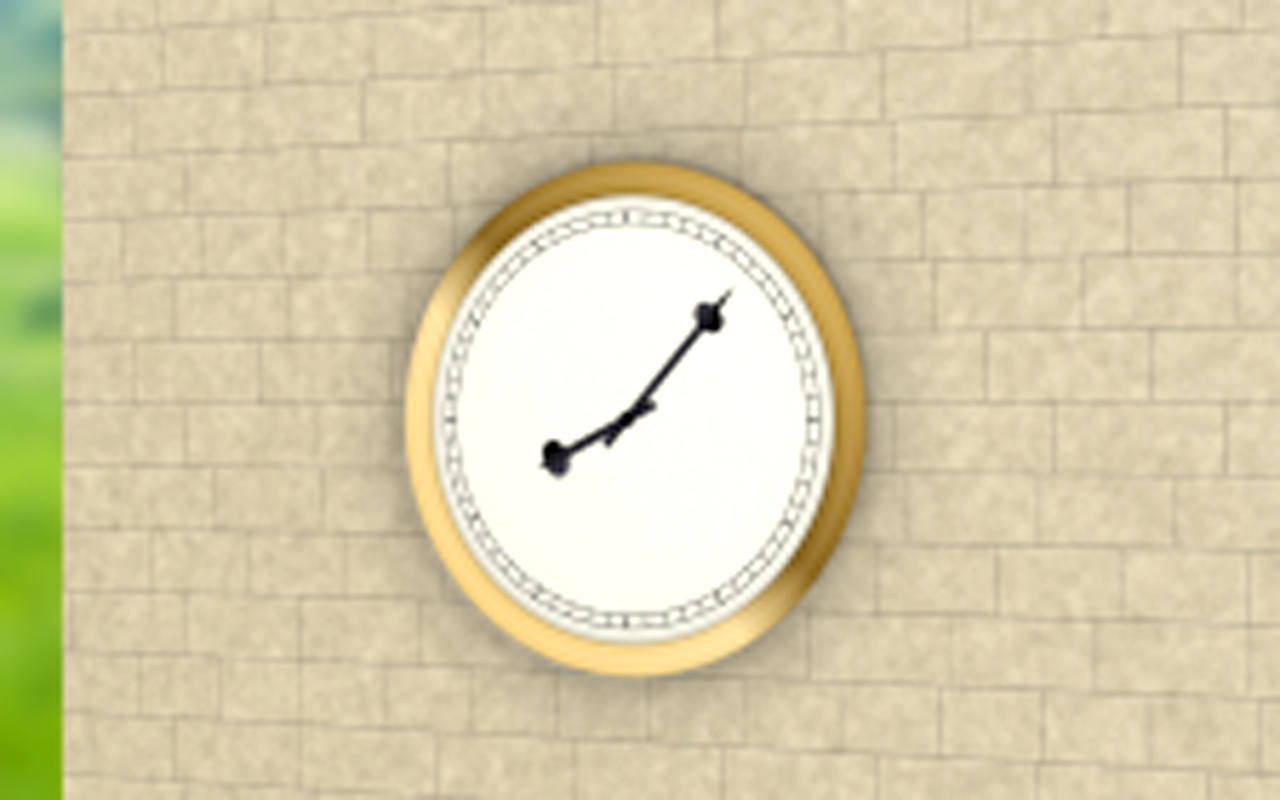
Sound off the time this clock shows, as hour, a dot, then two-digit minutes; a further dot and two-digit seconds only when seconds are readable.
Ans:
8.07
